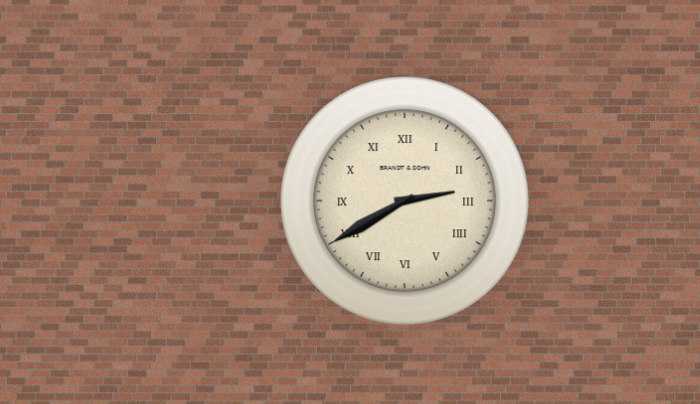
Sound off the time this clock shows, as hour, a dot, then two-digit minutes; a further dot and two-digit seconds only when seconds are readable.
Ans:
2.40
